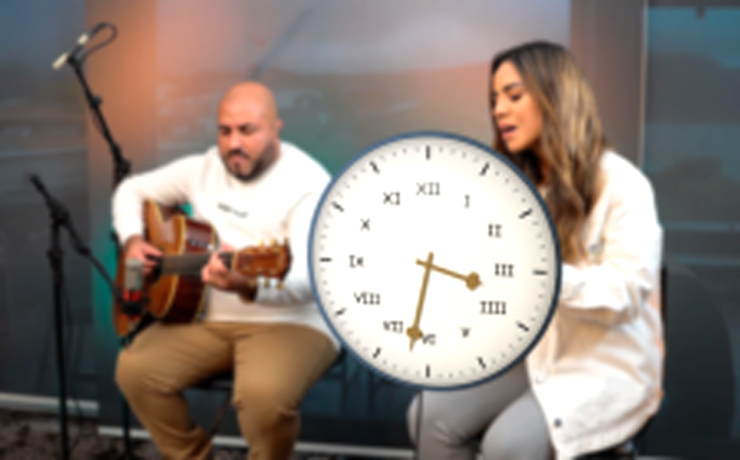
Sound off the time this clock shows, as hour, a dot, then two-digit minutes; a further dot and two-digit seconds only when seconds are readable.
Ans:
3.32
